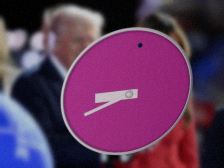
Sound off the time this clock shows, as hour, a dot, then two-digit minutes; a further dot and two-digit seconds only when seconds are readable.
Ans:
8.40
